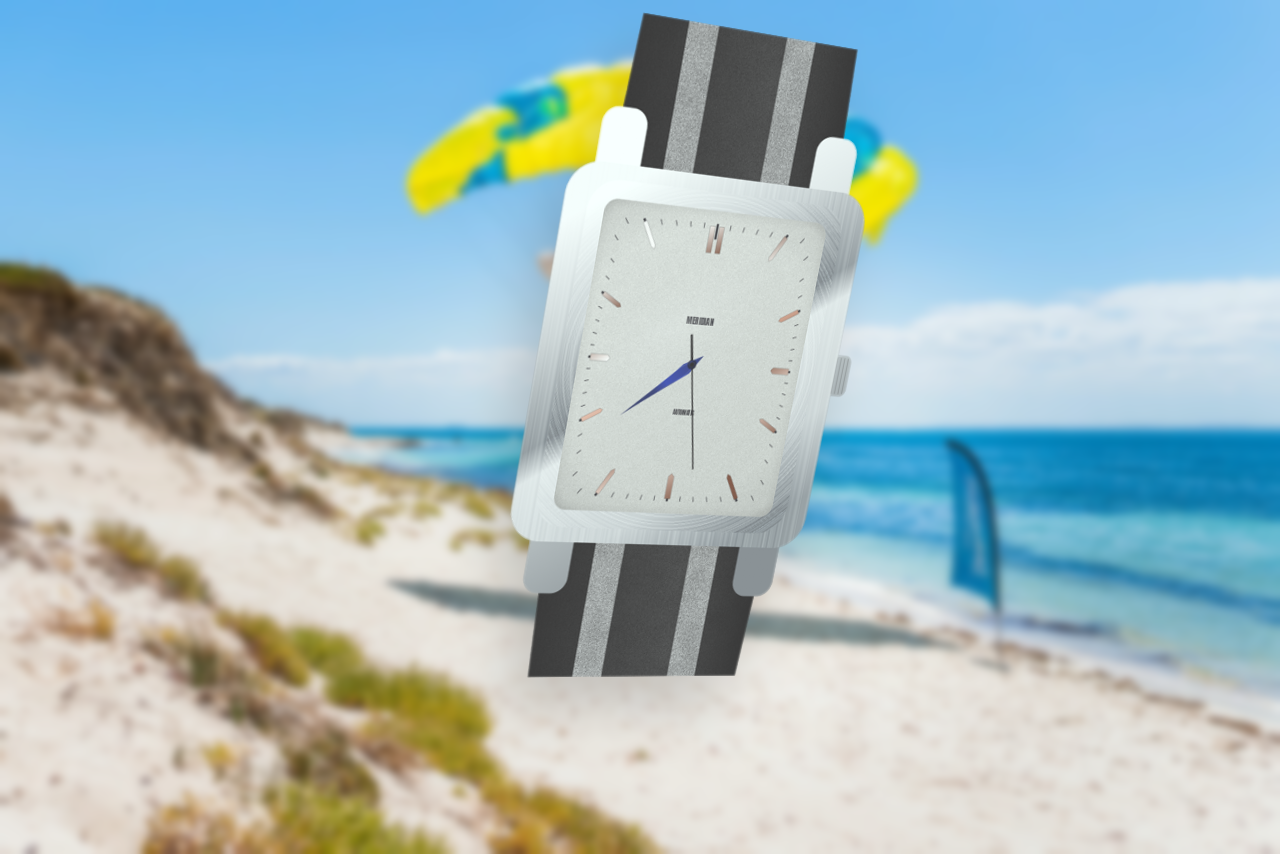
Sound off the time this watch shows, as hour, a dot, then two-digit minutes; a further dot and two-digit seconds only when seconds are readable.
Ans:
7.38.28
